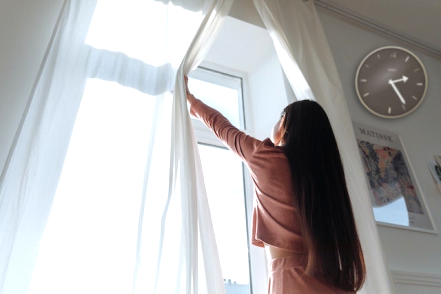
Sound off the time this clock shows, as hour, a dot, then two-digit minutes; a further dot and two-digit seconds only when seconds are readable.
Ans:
2.24
